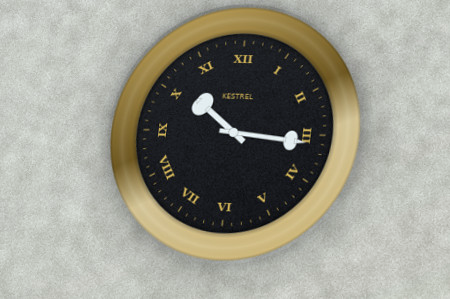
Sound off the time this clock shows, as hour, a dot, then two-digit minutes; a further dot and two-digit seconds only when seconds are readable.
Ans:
10.16
